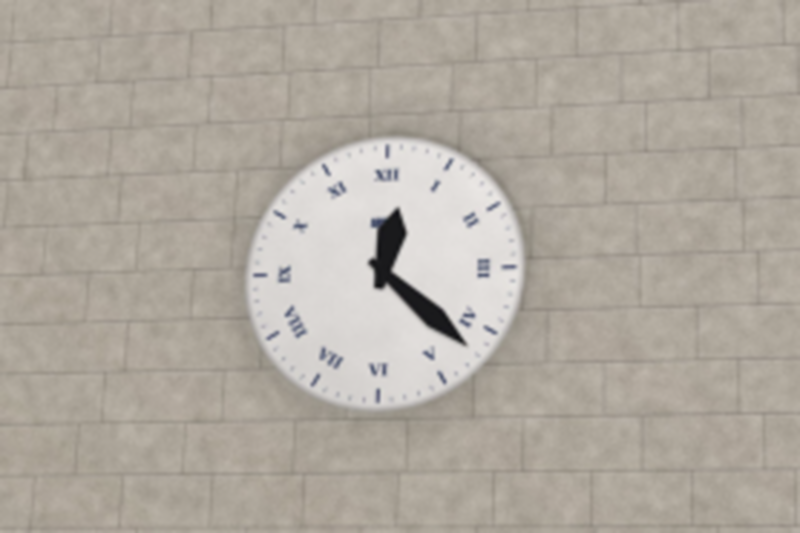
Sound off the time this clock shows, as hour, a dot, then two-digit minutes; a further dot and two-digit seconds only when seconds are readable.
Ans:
12.22
